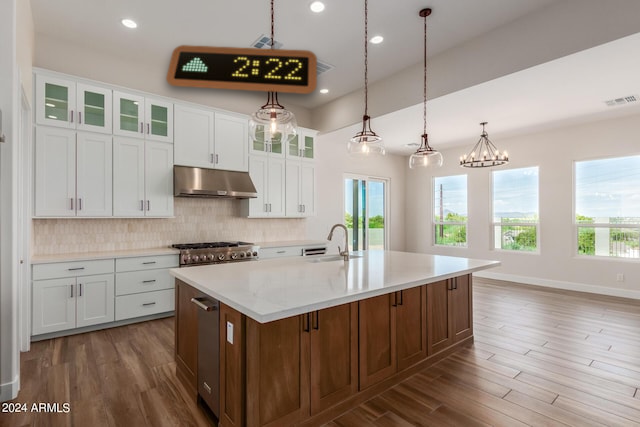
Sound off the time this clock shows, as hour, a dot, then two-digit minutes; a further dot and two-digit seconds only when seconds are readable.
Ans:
2.22
